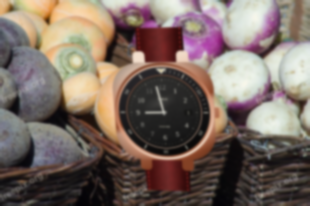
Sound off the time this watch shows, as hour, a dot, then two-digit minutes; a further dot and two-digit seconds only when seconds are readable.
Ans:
8.58
